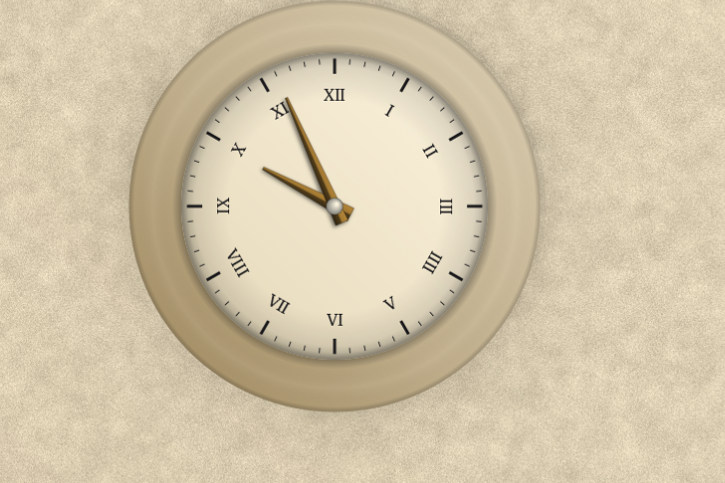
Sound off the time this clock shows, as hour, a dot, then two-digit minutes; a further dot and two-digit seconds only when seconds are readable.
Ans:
9.56
